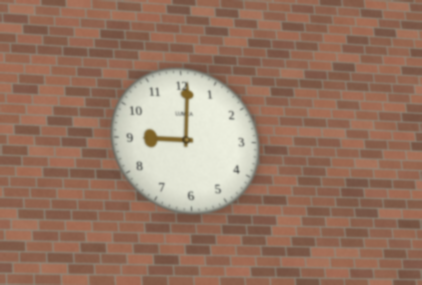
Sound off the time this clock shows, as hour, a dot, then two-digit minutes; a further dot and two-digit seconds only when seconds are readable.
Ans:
9.01
